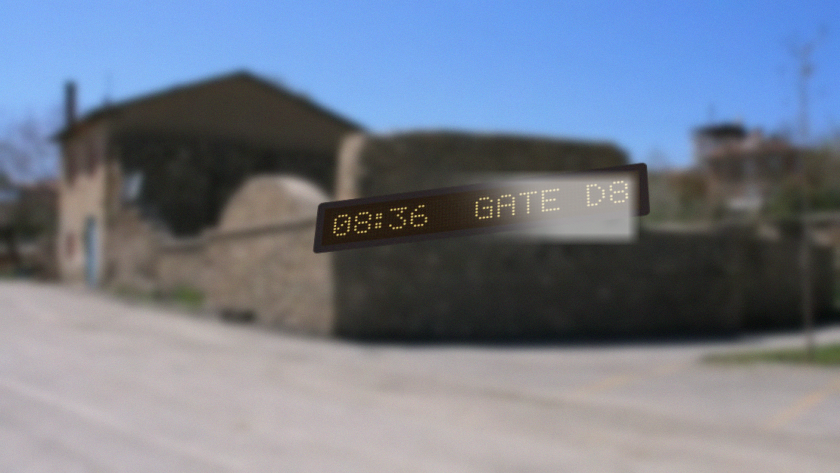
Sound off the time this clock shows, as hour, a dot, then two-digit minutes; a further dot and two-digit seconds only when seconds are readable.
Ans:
8.36
